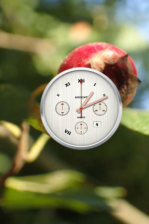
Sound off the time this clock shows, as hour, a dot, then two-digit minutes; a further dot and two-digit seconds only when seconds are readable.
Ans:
1.11
